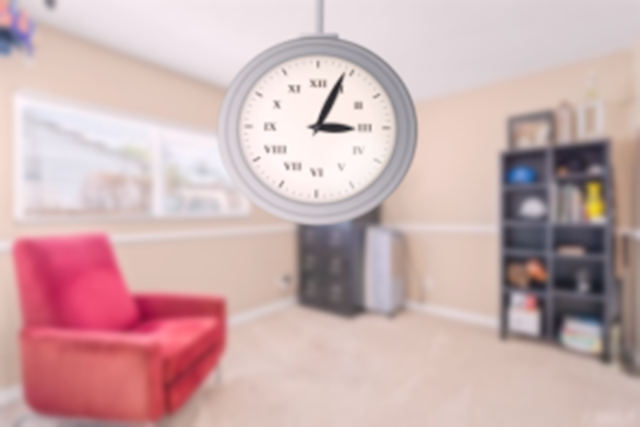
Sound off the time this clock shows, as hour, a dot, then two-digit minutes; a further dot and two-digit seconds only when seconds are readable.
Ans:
3.04
